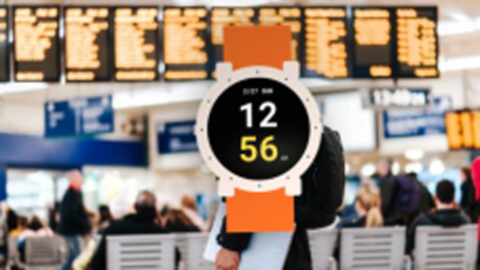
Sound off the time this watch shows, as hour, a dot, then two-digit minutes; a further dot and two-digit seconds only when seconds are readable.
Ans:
12.56
